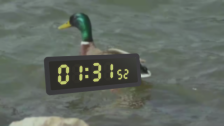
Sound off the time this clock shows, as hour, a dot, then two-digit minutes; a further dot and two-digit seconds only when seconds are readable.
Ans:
1.31.52
